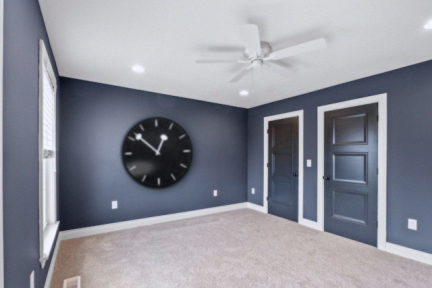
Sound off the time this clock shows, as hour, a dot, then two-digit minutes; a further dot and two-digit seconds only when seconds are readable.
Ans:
12.52
